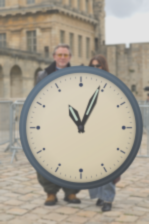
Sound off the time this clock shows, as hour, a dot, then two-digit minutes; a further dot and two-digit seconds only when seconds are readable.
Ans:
11.04
